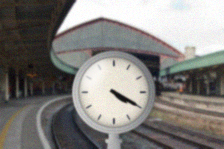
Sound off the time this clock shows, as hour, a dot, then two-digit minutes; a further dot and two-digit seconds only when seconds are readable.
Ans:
4.20
